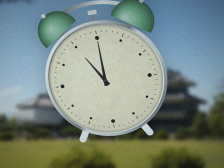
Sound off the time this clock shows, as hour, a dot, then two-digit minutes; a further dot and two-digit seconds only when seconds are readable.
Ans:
11.00
